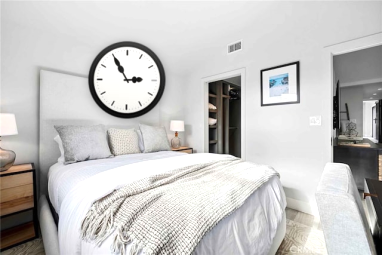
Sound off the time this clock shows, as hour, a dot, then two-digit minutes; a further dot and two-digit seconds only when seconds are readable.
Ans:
2.55
